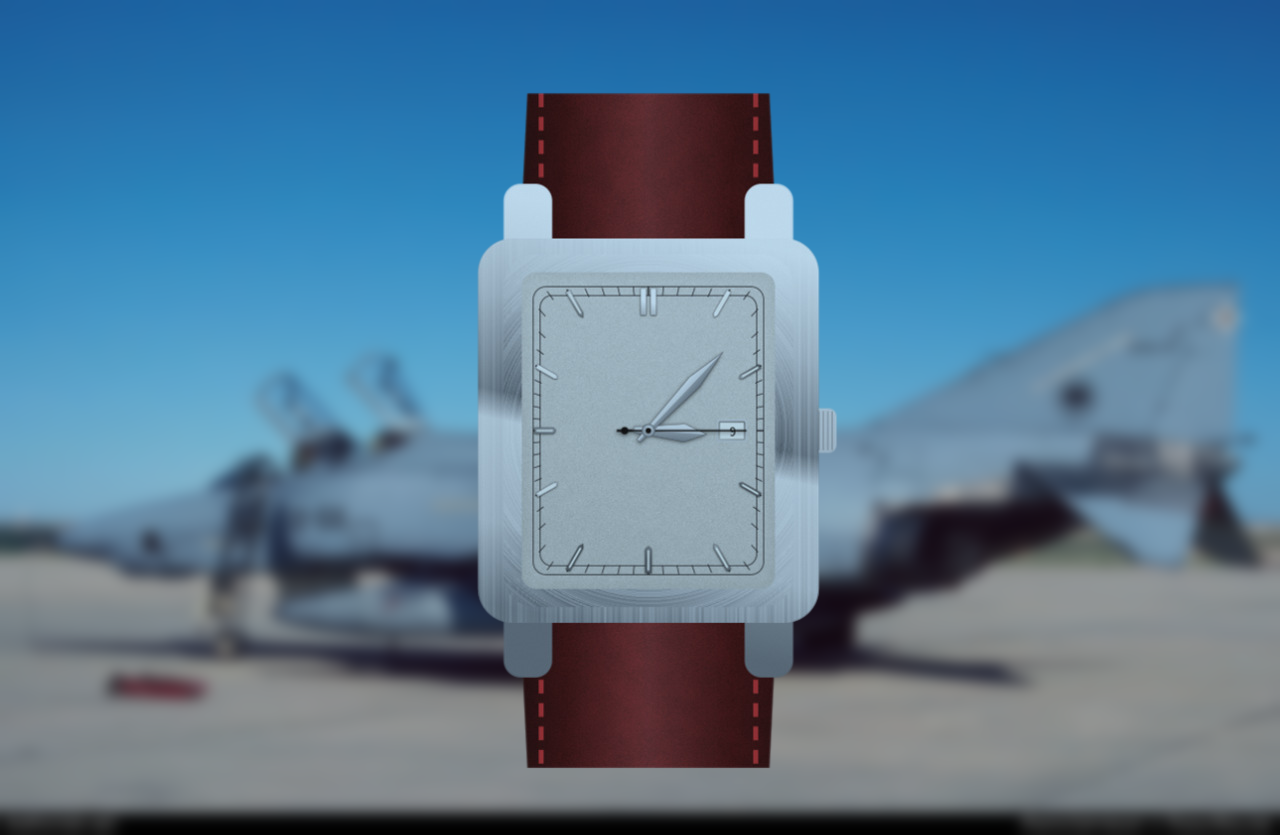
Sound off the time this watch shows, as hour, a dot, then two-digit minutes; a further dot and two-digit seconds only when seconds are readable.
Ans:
3.07.15
